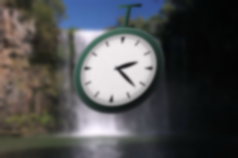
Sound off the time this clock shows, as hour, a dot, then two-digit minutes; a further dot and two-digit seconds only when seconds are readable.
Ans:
2.22
